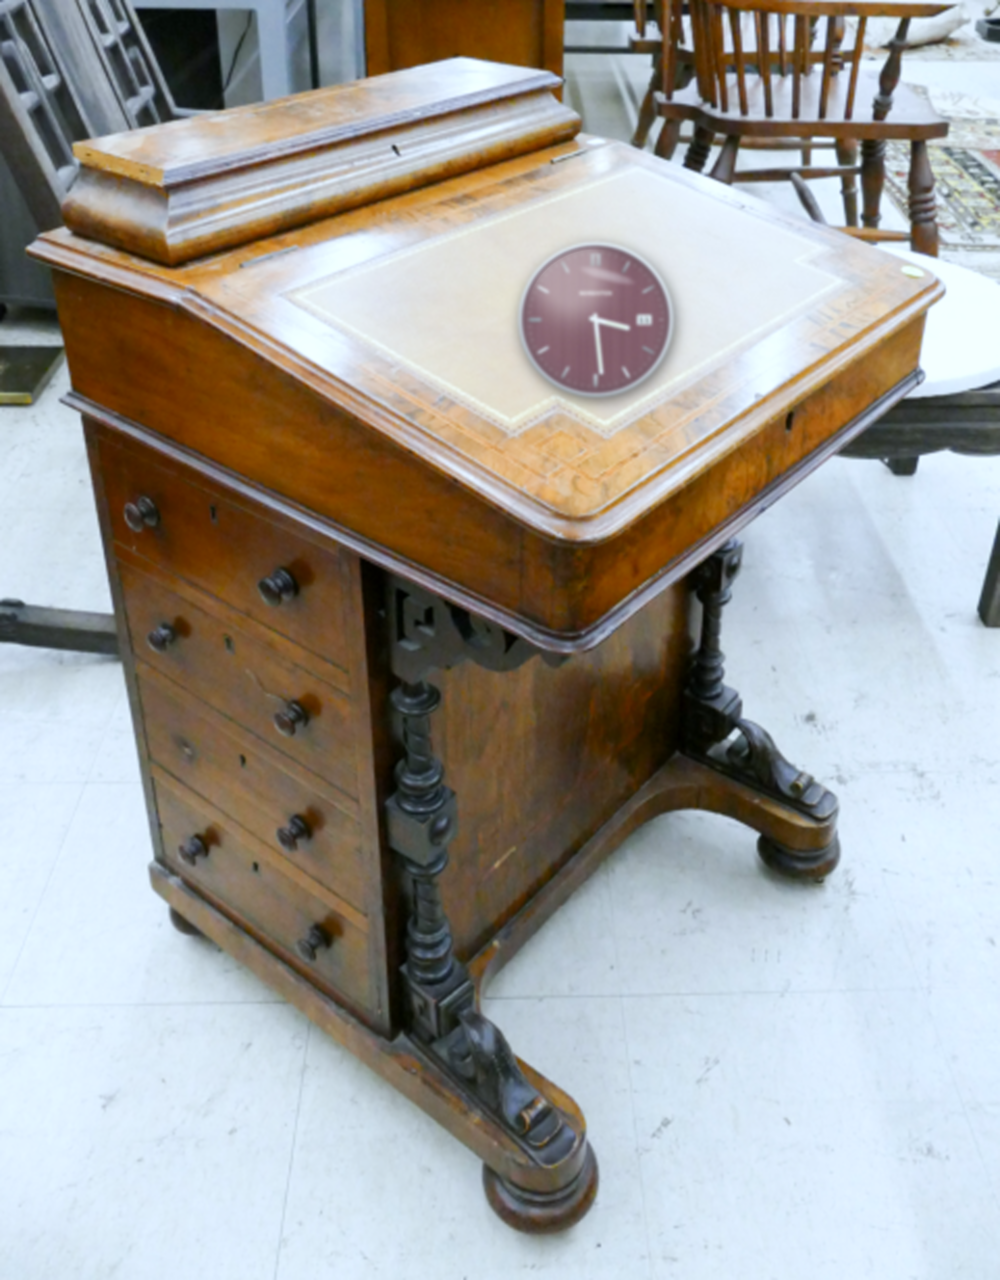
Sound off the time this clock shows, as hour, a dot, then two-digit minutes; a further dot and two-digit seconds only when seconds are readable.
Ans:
3.29
